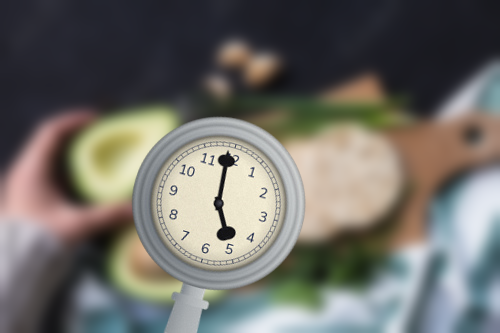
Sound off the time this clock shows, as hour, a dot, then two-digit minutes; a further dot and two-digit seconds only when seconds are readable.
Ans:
4.59
